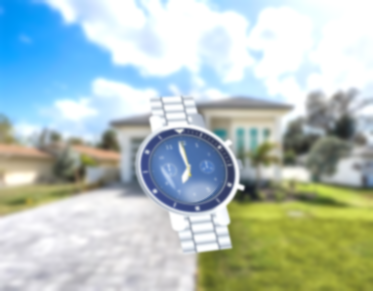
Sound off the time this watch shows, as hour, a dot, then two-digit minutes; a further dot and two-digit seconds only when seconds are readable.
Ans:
6.59
